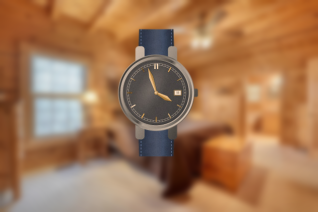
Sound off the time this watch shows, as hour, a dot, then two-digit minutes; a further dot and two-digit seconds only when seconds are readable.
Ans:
3.57
